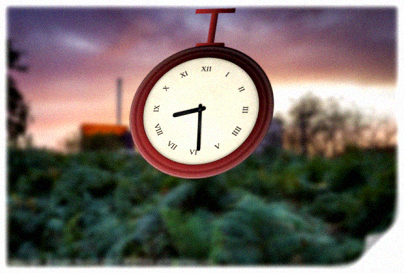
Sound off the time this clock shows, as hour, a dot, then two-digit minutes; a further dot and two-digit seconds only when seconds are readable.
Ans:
8.29
